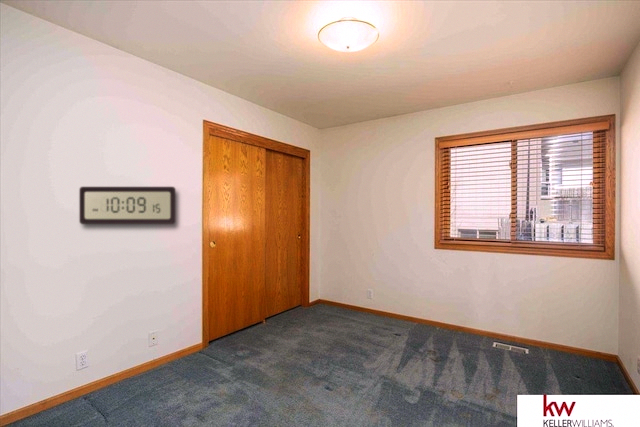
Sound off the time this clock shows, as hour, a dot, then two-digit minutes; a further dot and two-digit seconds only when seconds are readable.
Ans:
10.09
